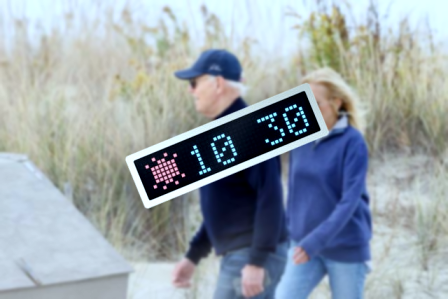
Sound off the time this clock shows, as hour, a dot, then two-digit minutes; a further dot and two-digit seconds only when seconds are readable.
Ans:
10.30
